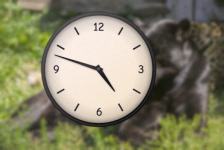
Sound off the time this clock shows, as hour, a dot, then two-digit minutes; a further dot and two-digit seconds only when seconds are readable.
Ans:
4.48
